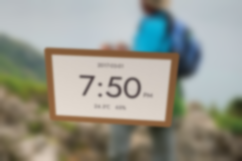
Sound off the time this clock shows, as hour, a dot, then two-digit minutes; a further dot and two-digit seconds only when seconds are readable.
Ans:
7.50
